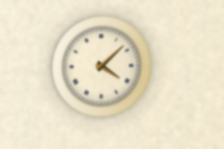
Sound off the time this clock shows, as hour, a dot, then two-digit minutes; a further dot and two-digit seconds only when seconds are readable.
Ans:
4.08
